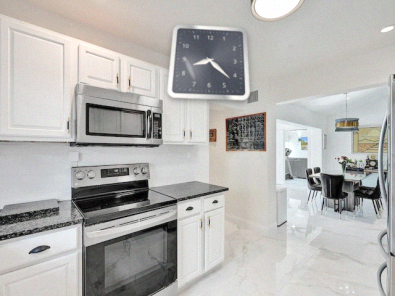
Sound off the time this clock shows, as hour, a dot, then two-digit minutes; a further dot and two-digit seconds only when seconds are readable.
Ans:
8.22
